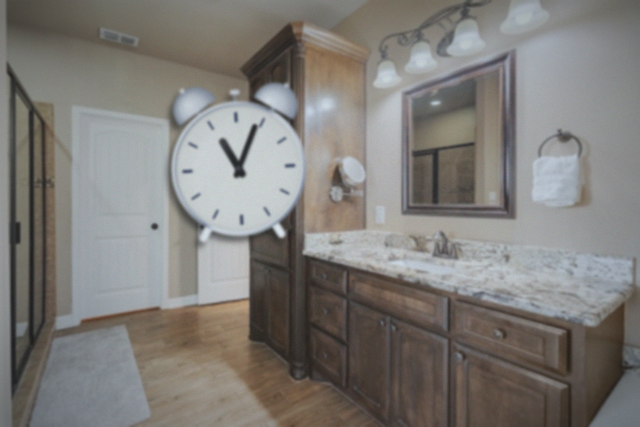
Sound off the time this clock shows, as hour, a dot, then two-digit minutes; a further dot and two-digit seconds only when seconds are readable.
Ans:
11.04
